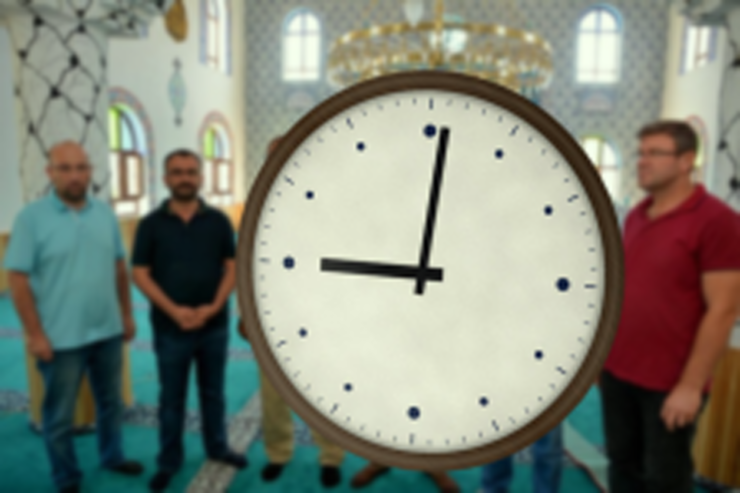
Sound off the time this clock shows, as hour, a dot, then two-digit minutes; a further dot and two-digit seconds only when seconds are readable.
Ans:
9.01
